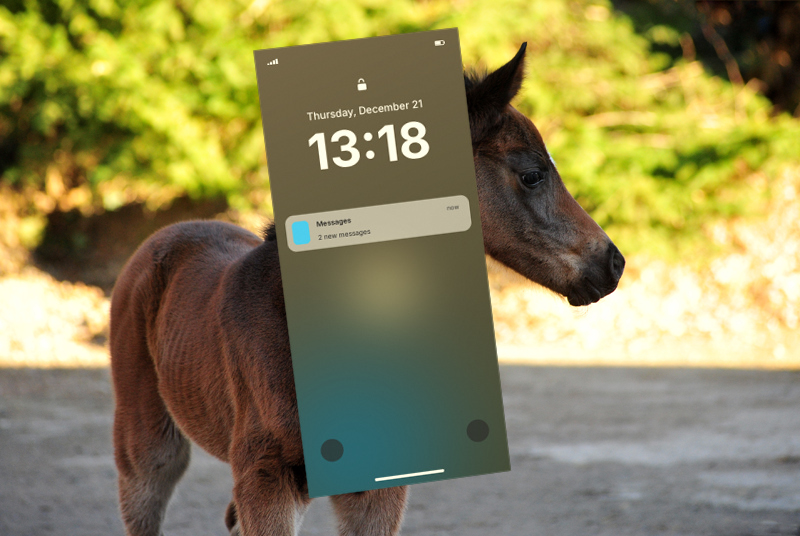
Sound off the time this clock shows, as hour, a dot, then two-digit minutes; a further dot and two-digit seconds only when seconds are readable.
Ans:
13.18
